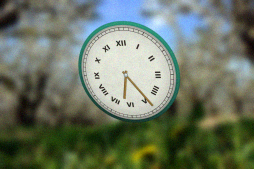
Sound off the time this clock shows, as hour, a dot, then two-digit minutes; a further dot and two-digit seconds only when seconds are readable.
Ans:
6.24
